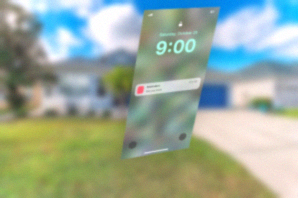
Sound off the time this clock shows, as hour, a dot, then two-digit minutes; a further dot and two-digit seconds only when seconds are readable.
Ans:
9.00
